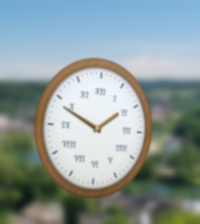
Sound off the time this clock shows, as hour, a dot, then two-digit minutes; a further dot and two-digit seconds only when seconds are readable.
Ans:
1.49
